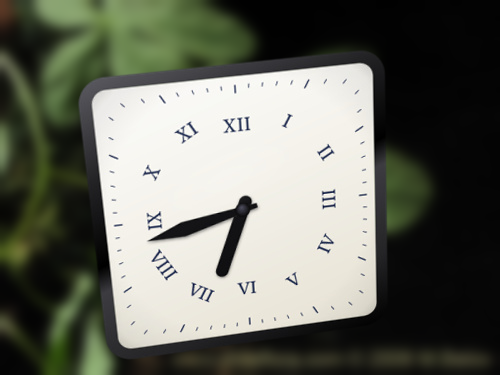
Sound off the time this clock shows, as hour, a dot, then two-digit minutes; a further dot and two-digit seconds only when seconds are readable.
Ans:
6.43
